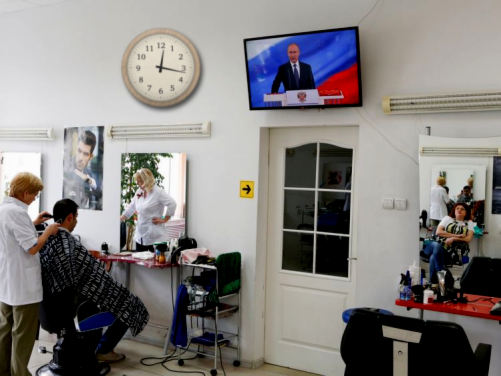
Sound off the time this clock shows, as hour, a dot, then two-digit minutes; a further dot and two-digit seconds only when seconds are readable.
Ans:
12.17
